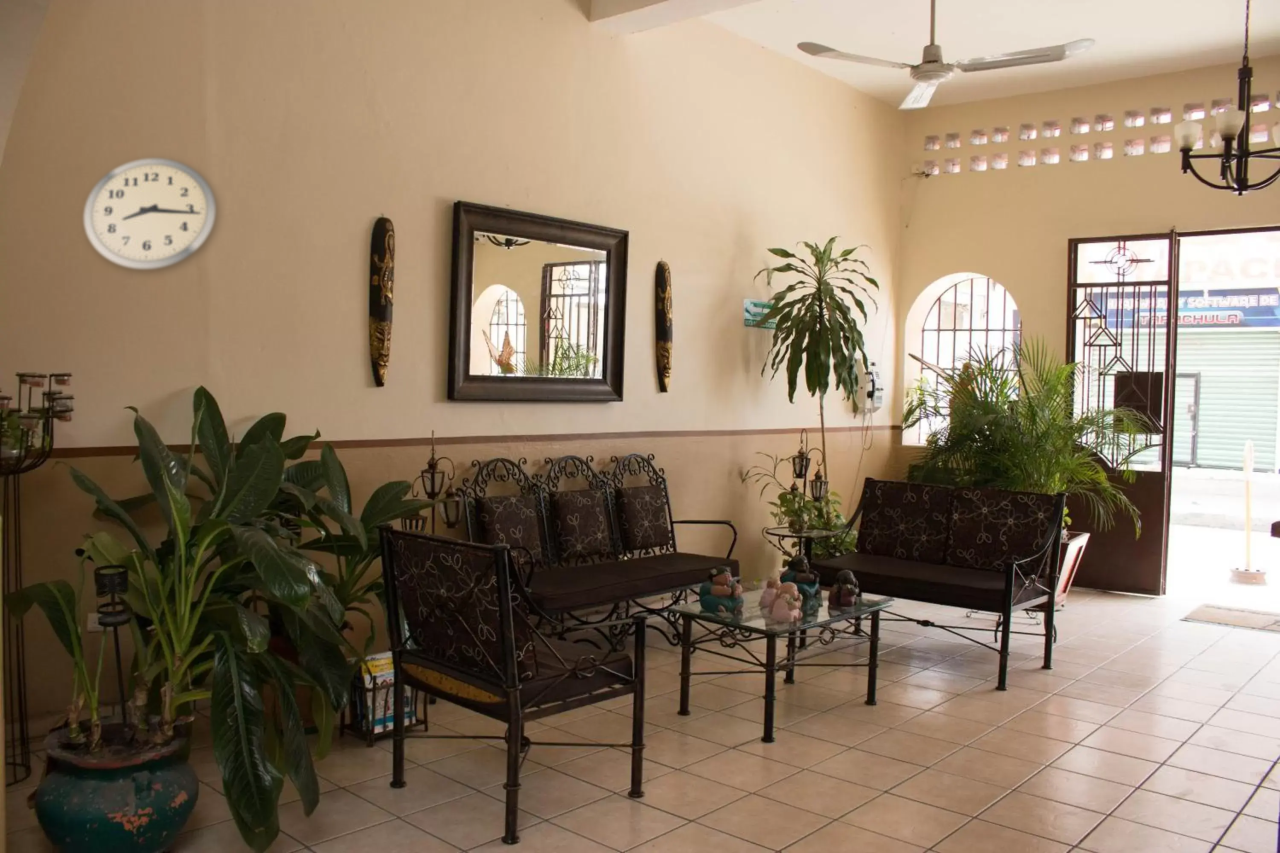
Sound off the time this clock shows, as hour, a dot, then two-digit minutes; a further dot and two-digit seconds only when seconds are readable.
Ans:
8.16
